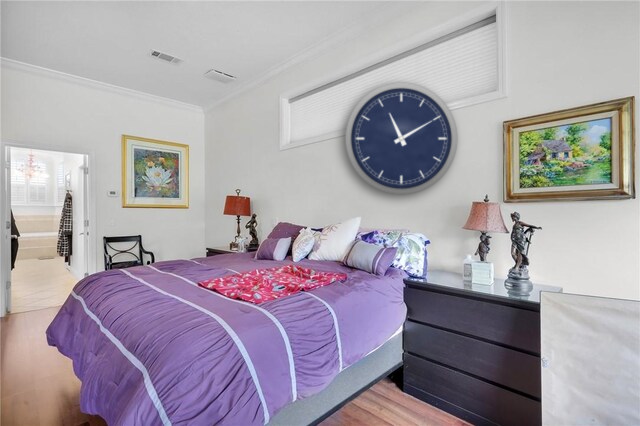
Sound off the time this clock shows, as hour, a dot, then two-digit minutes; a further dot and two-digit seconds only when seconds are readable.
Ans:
11.10
